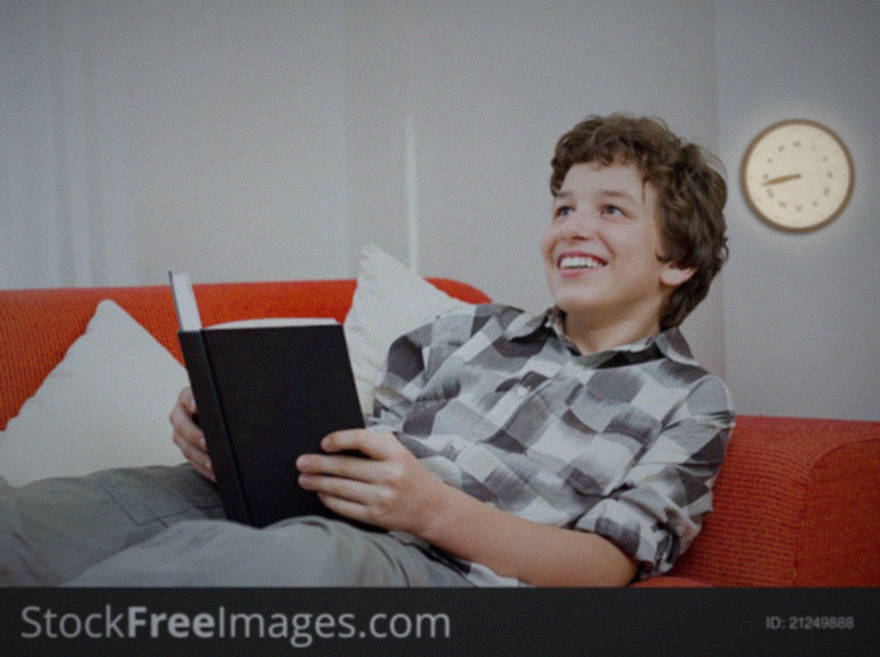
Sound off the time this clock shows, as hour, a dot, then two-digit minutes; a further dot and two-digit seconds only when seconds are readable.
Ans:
8.43
